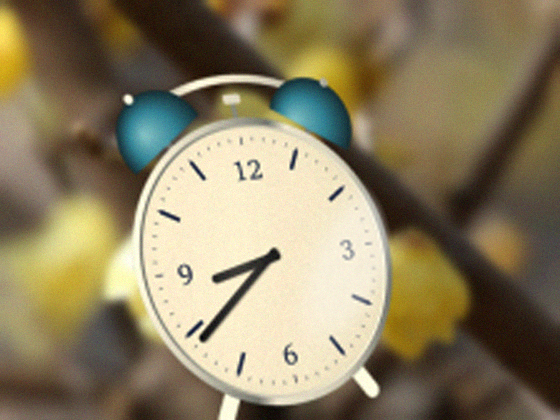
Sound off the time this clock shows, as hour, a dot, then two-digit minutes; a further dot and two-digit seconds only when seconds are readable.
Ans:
8.39
